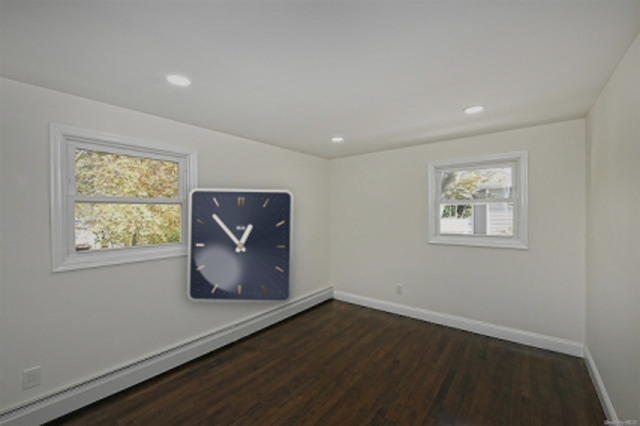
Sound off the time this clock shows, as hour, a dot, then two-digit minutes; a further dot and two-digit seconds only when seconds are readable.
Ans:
12.53
